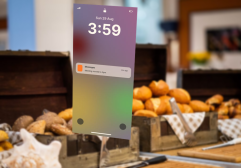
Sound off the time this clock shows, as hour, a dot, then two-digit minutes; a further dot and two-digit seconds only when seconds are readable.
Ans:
3.59
